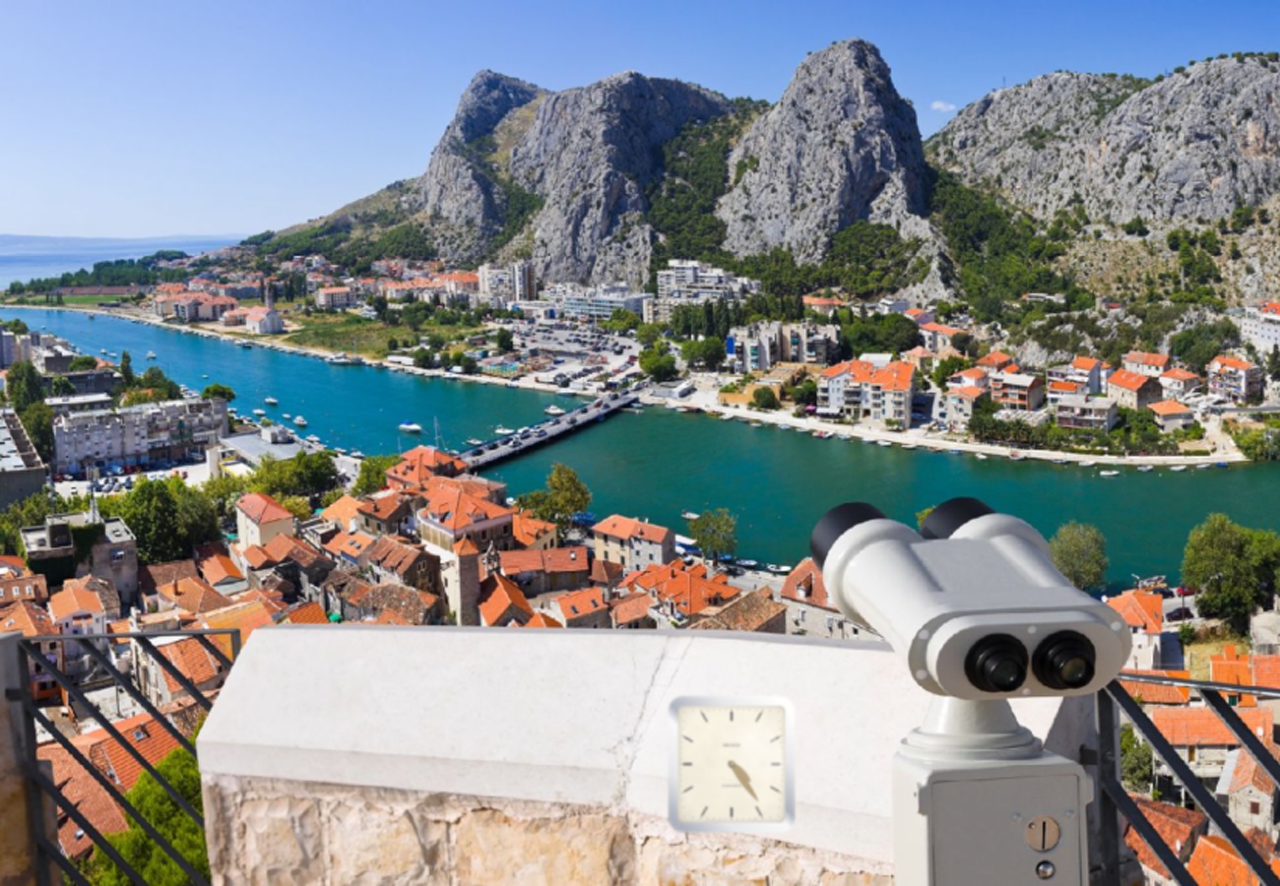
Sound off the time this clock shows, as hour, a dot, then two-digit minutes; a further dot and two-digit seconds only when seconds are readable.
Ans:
4.24
